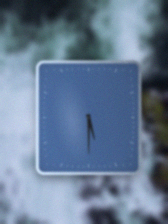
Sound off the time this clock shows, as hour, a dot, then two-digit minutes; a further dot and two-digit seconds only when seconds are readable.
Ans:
5.30
